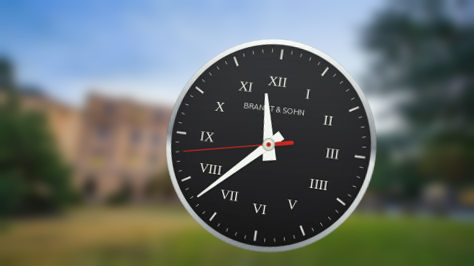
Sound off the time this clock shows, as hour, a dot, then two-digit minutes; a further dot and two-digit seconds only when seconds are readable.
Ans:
11.37.43
